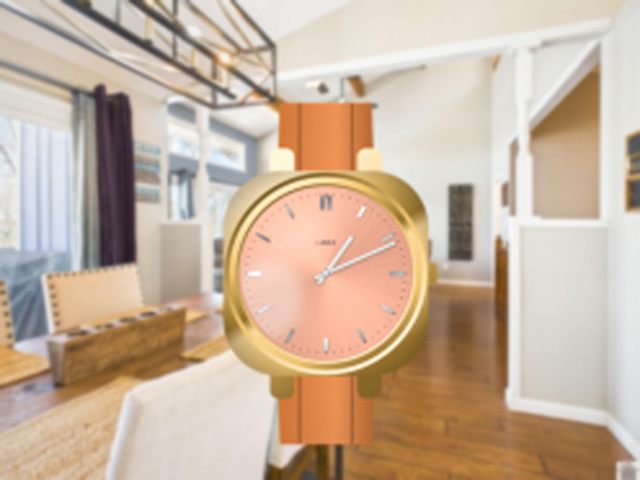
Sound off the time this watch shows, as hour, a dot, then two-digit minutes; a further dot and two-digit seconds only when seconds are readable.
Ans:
1.11
